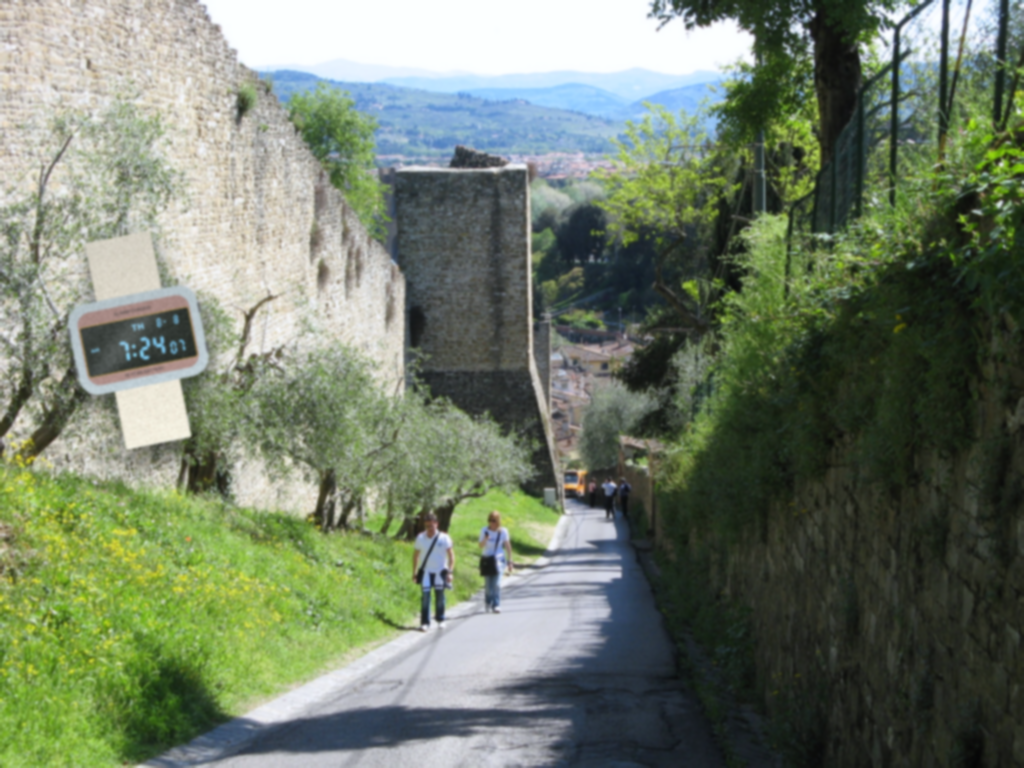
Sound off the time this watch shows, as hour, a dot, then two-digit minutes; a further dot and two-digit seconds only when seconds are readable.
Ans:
7.24
